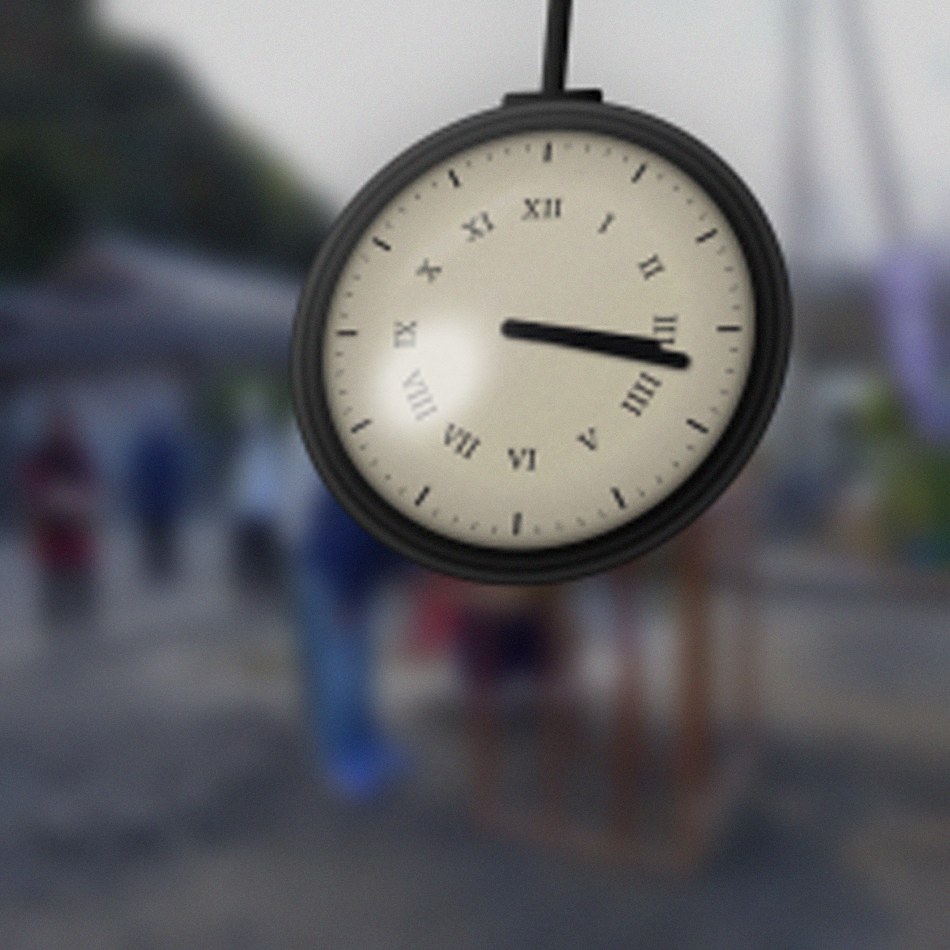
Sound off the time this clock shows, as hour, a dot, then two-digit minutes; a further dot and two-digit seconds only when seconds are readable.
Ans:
3.17
